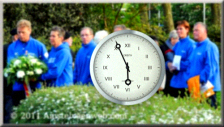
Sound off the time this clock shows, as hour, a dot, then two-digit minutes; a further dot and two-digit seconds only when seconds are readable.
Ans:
5.56
